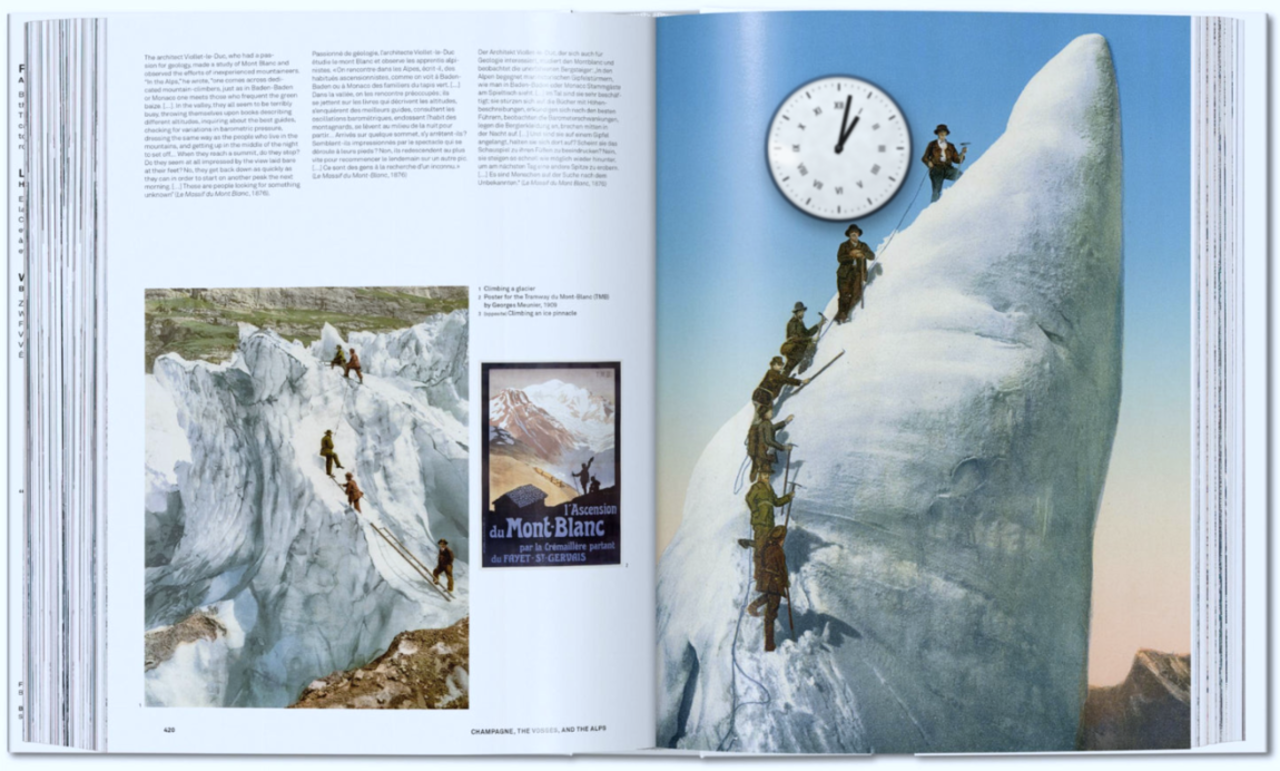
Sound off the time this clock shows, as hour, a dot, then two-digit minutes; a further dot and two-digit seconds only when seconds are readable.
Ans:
1.02
